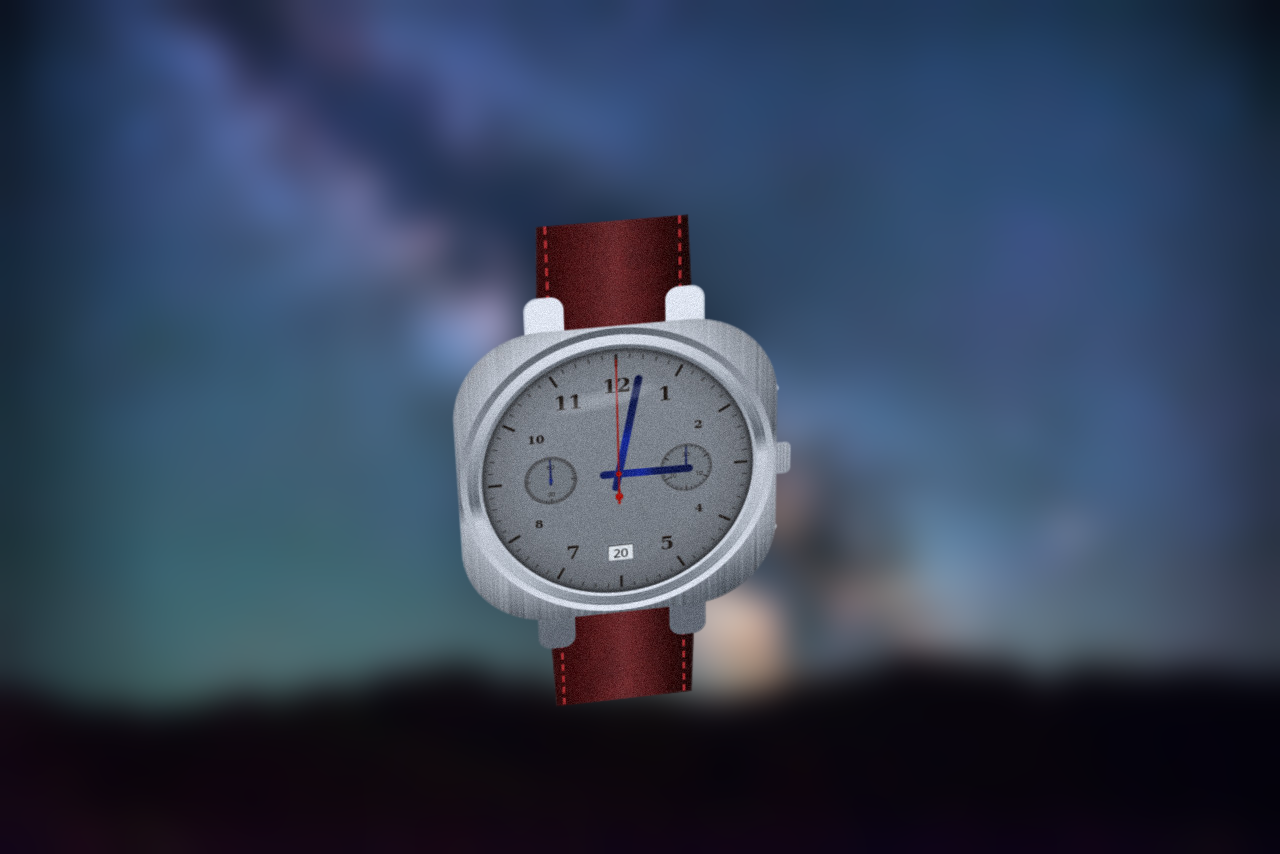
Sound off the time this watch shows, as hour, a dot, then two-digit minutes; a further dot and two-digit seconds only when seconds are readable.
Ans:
3.02
